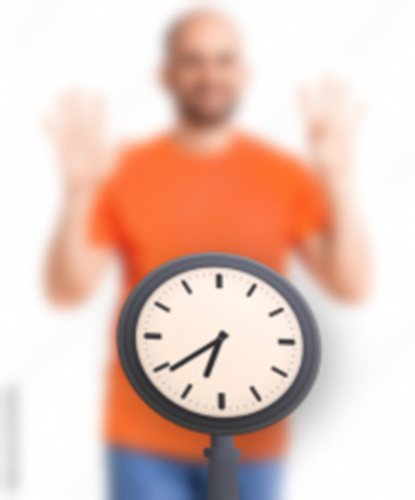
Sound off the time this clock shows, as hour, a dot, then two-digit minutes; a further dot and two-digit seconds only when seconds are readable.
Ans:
6.39
